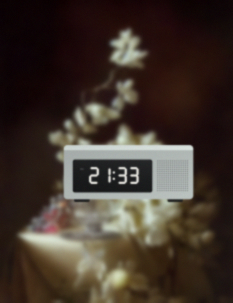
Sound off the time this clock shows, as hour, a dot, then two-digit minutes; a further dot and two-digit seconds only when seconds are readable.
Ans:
21.33
